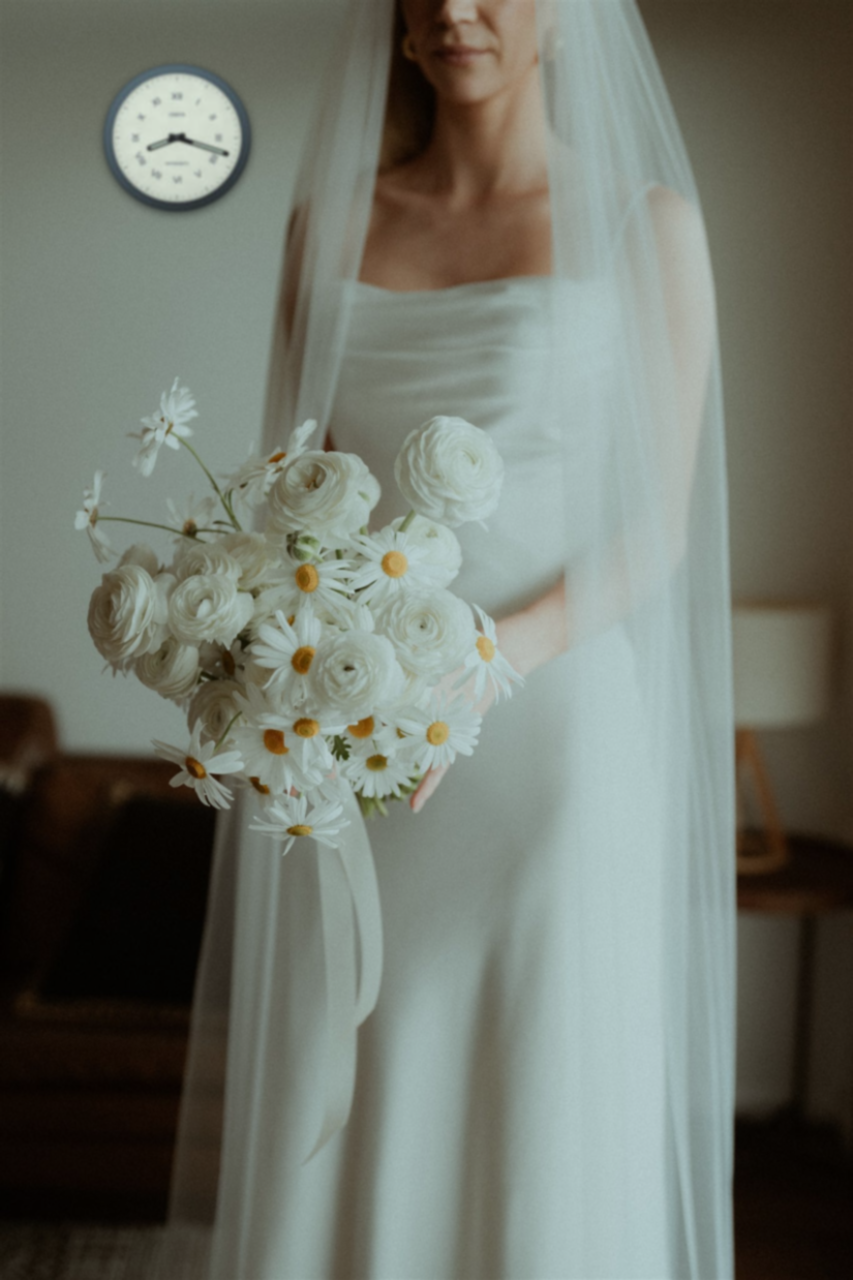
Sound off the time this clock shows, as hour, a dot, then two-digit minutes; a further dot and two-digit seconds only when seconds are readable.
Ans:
8.18
